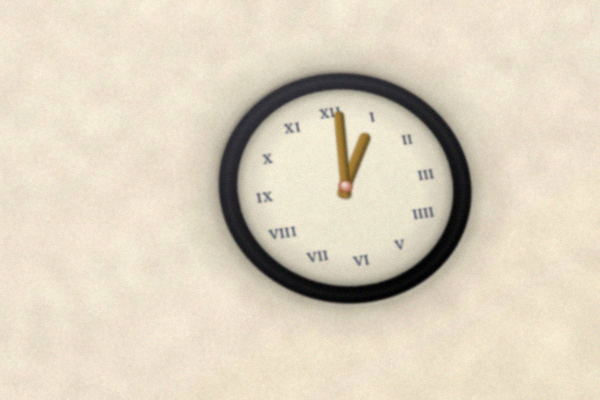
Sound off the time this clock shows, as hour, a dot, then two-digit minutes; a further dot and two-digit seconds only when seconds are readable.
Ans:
1.01
